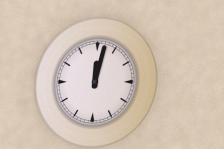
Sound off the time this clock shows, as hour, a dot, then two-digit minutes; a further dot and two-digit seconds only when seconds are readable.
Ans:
12.02
